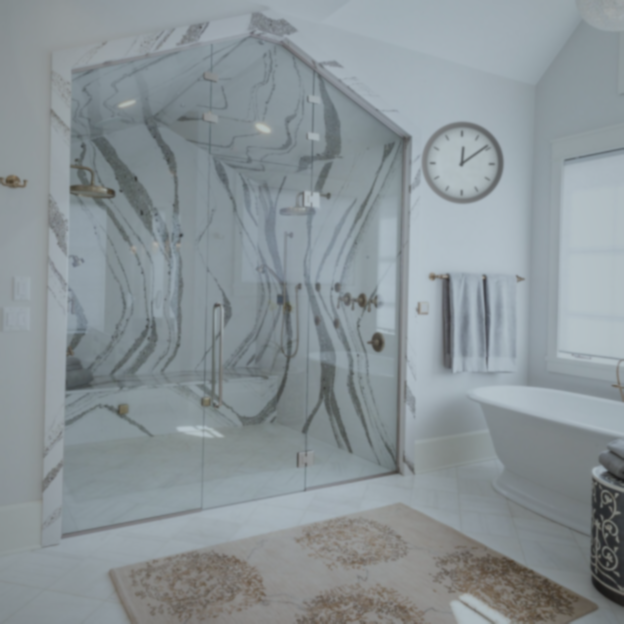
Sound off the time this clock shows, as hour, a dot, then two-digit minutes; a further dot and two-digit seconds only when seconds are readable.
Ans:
12.09
